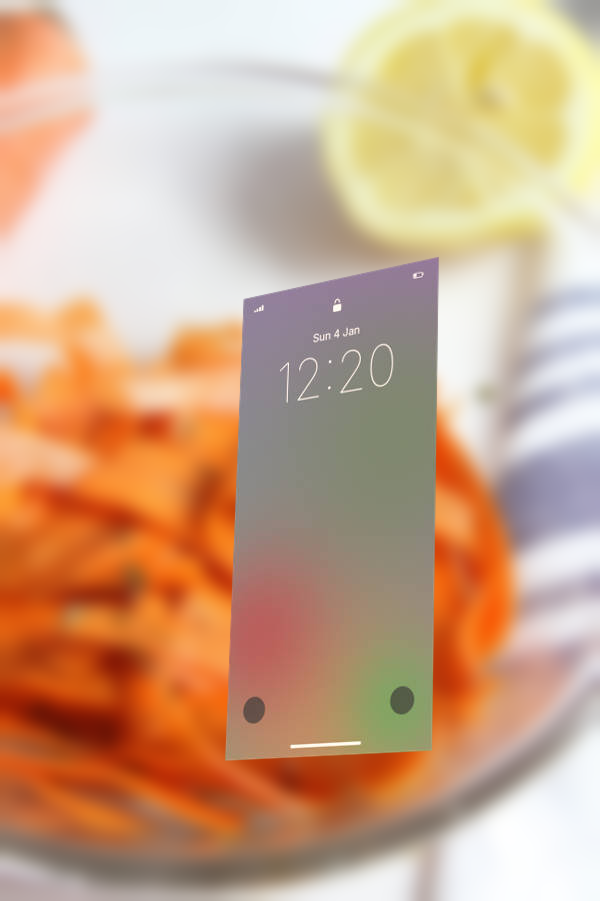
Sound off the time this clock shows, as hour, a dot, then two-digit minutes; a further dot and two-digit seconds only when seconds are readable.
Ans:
12.20
